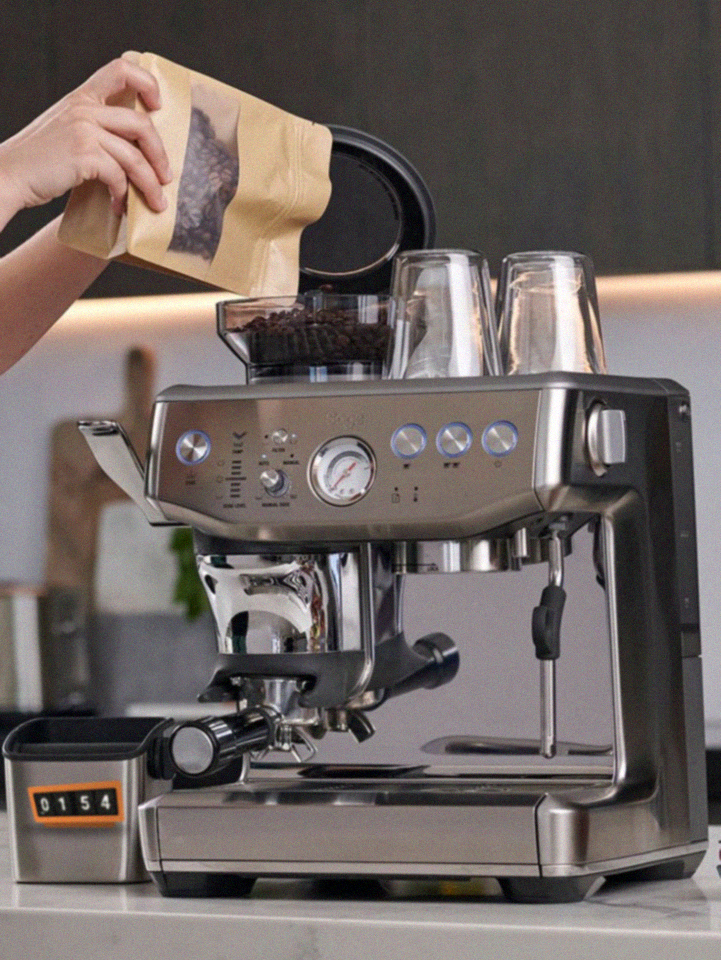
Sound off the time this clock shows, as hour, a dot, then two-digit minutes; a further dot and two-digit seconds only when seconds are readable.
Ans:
1.54
